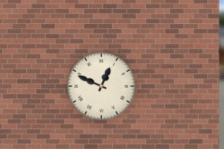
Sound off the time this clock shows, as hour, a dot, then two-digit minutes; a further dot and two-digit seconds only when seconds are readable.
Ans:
12.49
